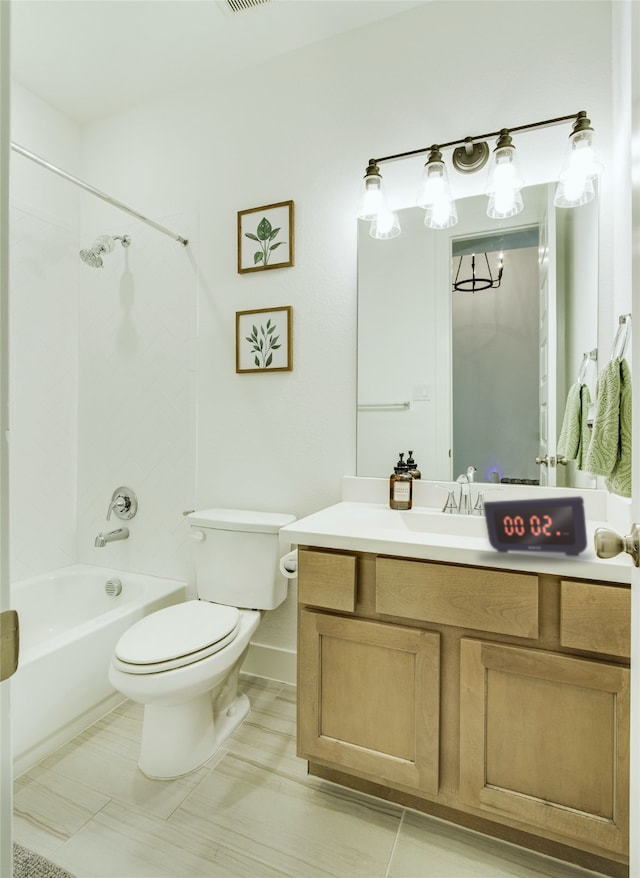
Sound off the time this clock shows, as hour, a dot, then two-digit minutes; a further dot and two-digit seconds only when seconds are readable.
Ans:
0.02
